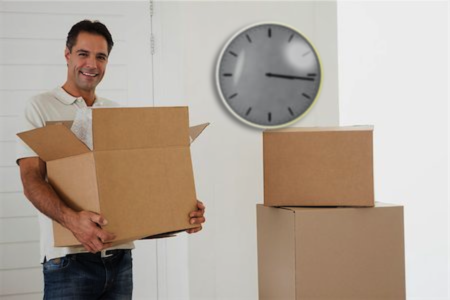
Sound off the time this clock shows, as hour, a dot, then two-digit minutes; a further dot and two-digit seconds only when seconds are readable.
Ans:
3.16
